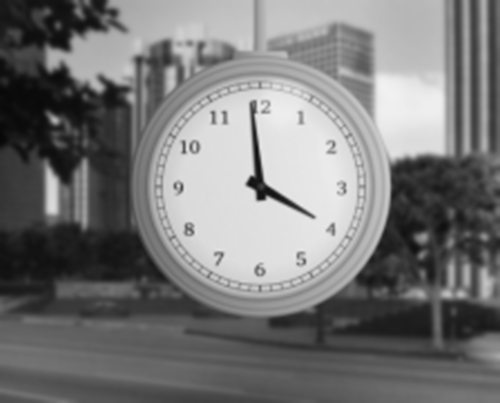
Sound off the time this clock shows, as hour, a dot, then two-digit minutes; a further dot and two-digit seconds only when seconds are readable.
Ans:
3.59
